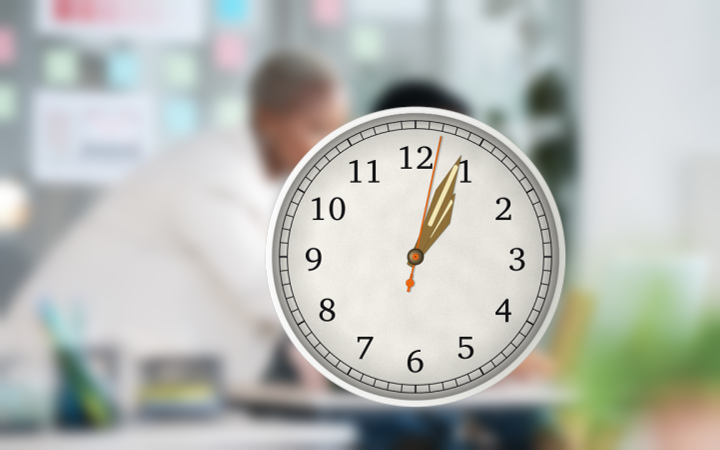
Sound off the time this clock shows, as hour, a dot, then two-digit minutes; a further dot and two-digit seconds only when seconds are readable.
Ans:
1.04.02
